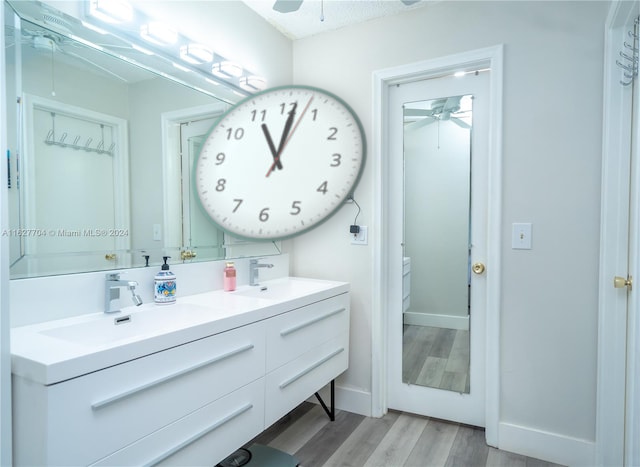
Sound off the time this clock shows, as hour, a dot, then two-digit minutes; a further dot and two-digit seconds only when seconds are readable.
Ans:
11.01.03
